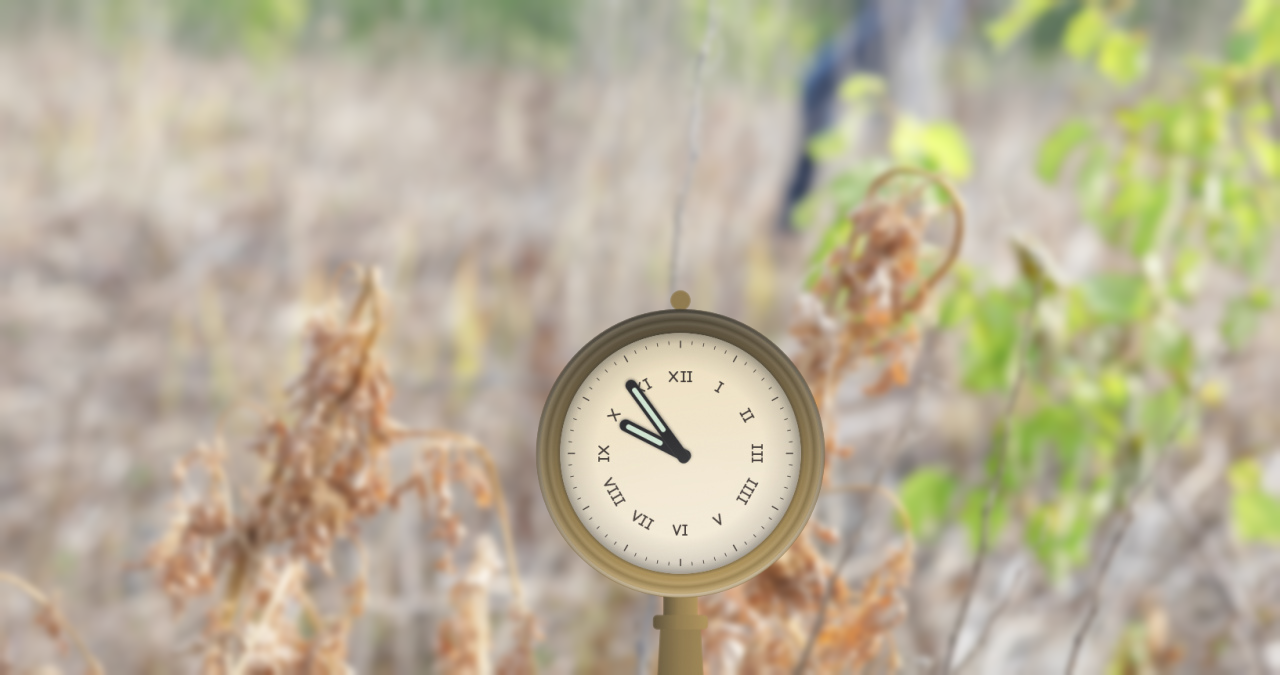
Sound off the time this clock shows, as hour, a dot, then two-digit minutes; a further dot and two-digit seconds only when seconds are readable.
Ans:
9.54
